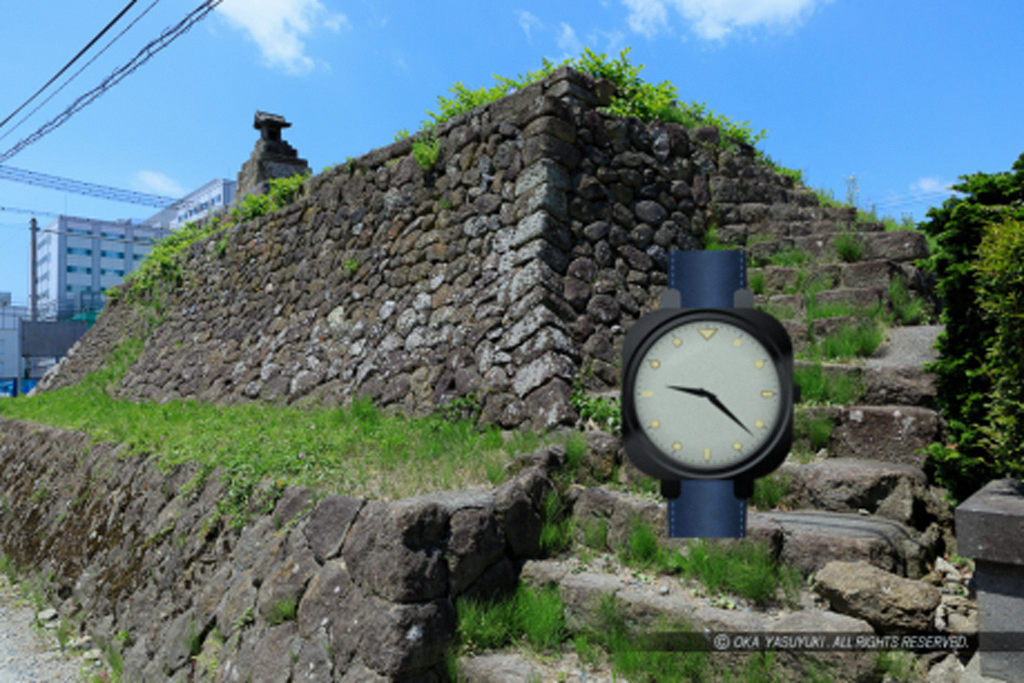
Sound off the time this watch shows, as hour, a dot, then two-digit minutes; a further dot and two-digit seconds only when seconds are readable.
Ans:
9.22
